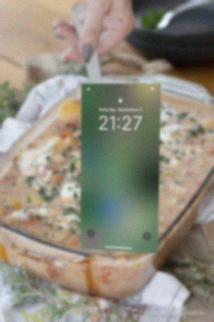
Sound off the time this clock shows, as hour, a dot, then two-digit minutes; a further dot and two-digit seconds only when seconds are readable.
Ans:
21.27
